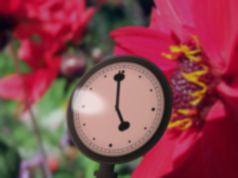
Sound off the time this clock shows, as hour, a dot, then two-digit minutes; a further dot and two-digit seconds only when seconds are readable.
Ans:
4.59
